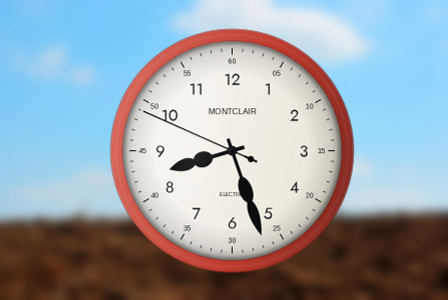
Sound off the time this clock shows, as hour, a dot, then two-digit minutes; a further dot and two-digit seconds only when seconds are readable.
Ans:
8.26.49
